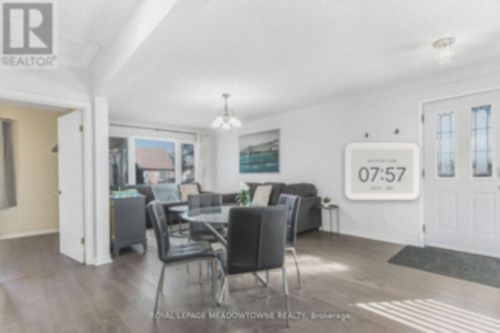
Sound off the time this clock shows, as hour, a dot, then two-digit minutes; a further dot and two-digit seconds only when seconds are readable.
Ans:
7.57
